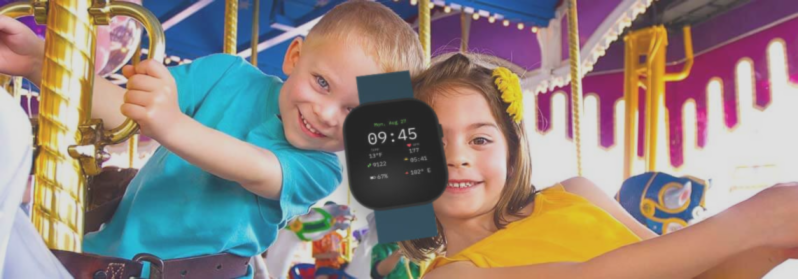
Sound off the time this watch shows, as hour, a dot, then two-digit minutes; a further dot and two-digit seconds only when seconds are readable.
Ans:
9.45
